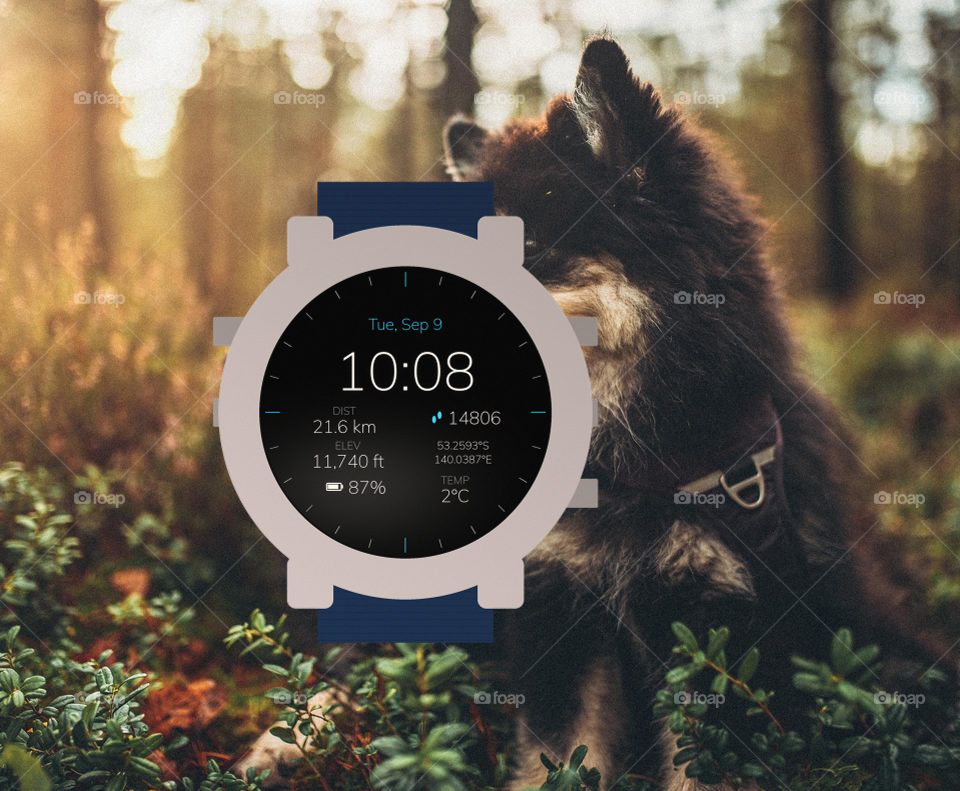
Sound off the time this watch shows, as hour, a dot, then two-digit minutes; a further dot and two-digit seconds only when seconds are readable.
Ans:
10.08
